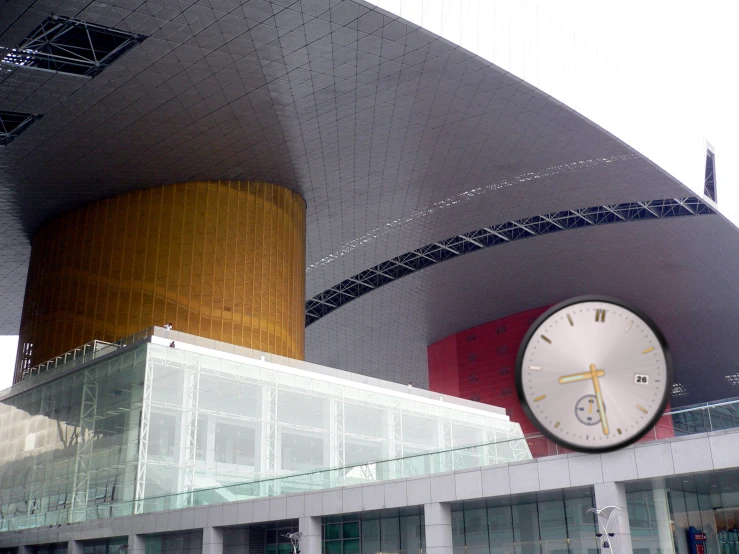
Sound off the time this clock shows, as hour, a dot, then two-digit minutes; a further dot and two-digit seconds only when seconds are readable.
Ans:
8.27
